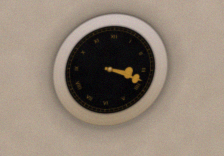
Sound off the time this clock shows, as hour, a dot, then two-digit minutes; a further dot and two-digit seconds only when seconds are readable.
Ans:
3.18
